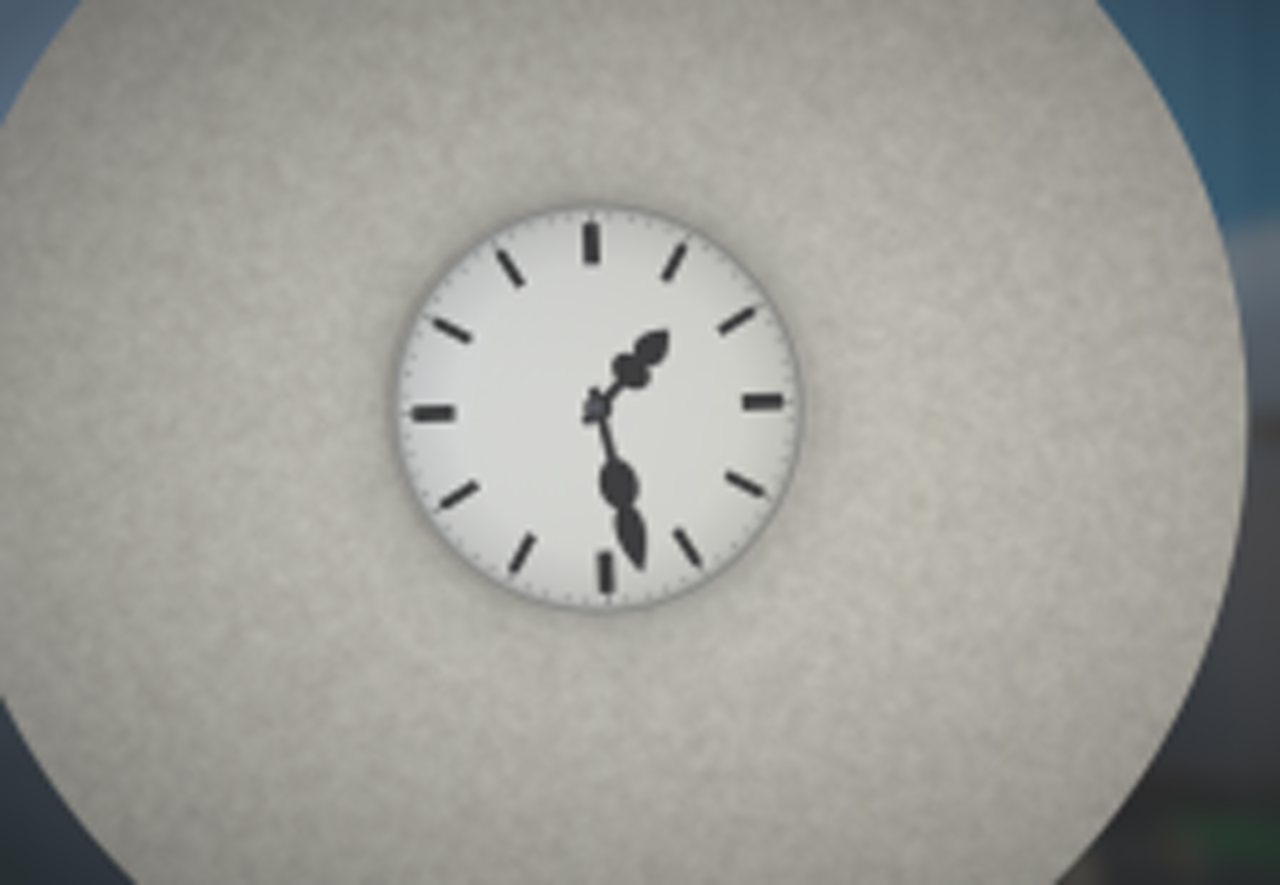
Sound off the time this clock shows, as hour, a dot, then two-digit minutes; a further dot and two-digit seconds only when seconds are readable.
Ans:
1.28
